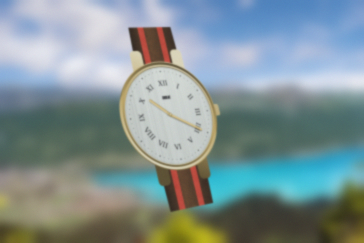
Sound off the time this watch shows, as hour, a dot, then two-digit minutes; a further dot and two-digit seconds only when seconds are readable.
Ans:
10.20
